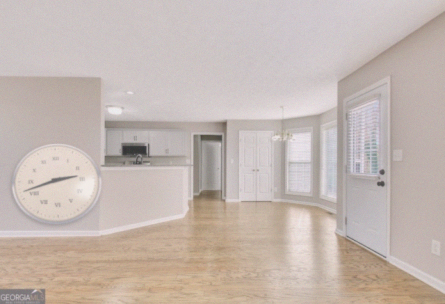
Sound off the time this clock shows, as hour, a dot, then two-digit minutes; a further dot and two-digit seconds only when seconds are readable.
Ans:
2.42
